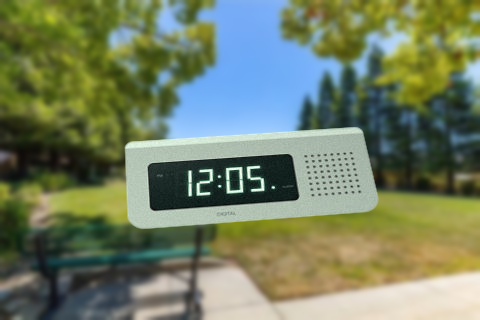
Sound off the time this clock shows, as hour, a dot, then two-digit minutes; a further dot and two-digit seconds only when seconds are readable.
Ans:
12.05
